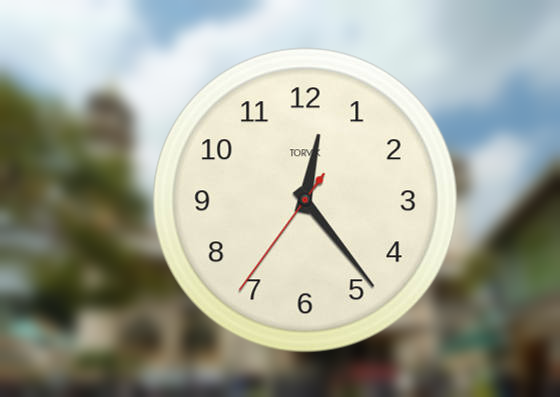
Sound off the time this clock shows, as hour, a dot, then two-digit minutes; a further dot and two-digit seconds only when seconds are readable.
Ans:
12.23.36
